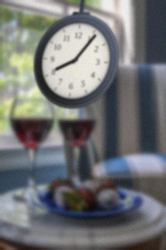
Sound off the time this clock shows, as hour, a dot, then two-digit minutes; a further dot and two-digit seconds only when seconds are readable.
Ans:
8.06
